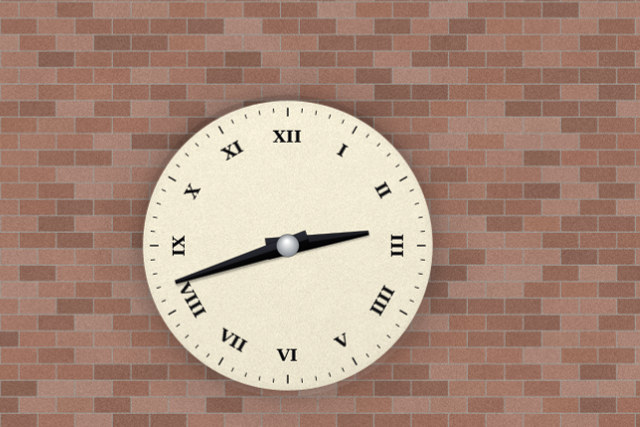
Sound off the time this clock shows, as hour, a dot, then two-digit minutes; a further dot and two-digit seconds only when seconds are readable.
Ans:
2.42
